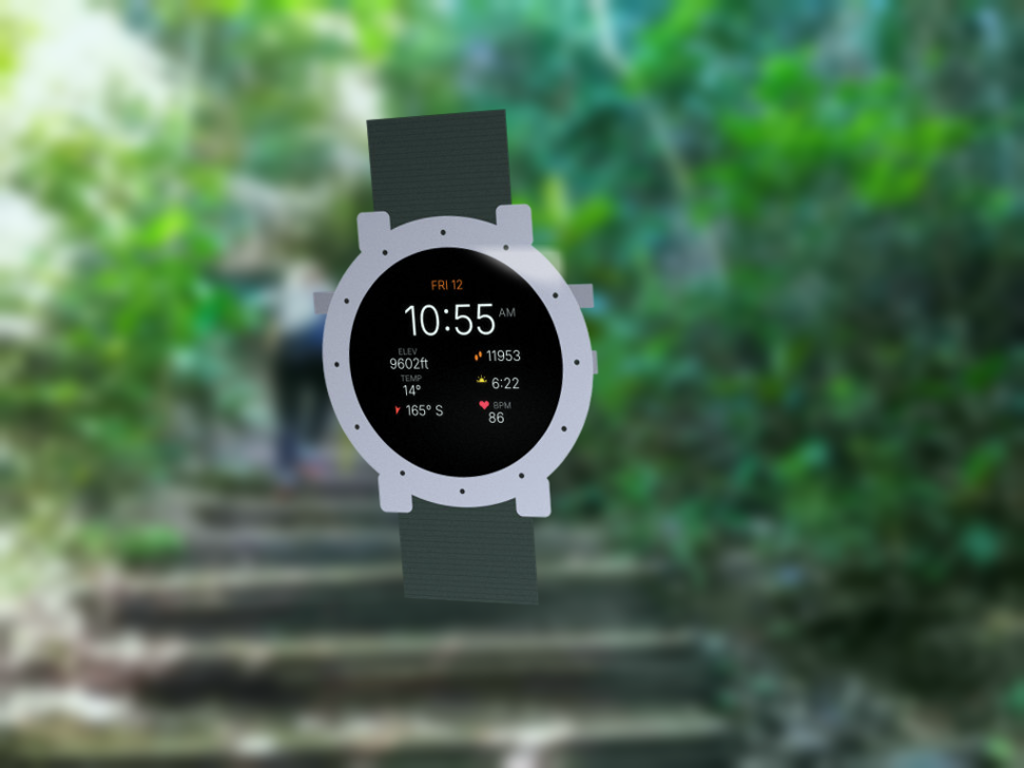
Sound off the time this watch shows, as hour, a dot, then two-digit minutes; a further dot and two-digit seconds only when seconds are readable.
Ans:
10.55
